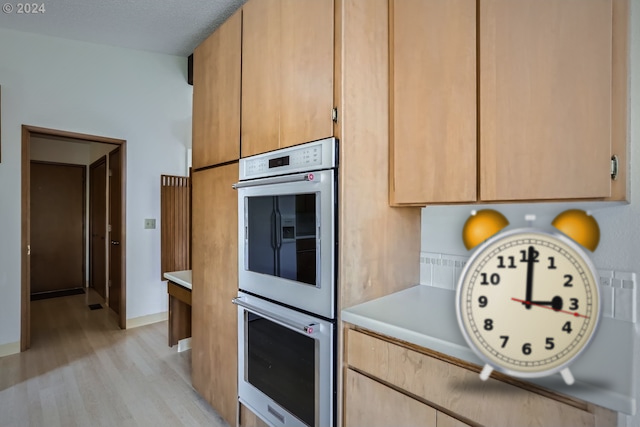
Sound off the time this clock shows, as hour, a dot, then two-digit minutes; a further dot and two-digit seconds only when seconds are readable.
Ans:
3.00.17
